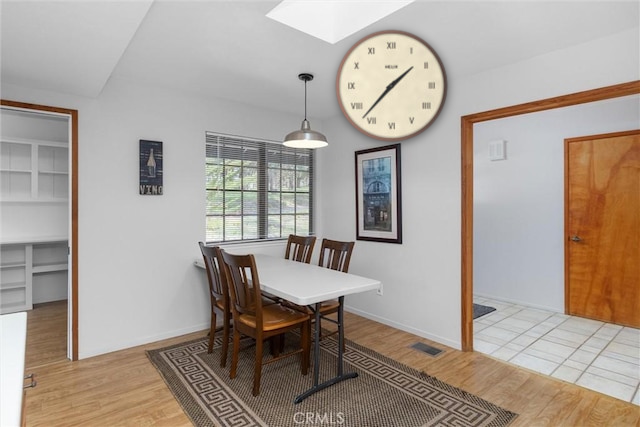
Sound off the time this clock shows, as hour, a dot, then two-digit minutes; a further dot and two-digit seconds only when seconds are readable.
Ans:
1.37
